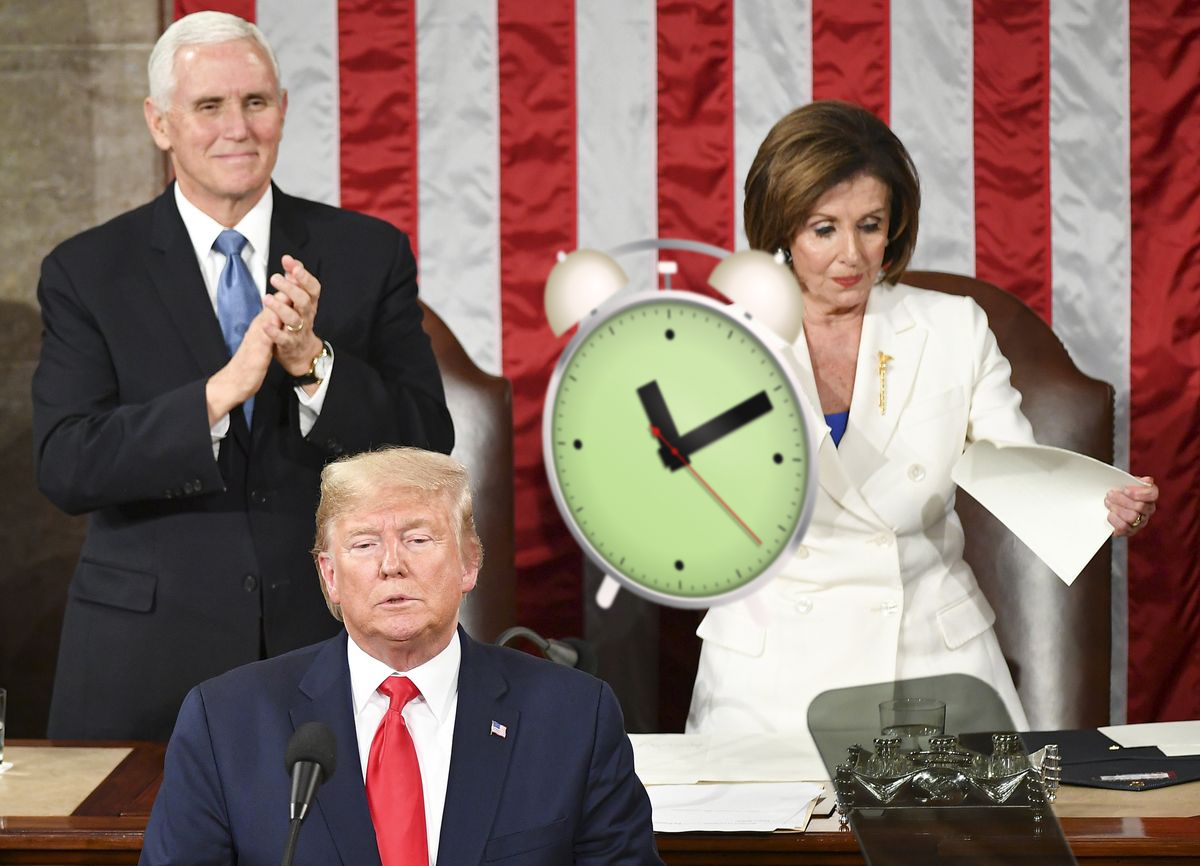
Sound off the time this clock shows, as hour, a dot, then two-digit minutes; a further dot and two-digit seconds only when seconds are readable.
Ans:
11.10.22
